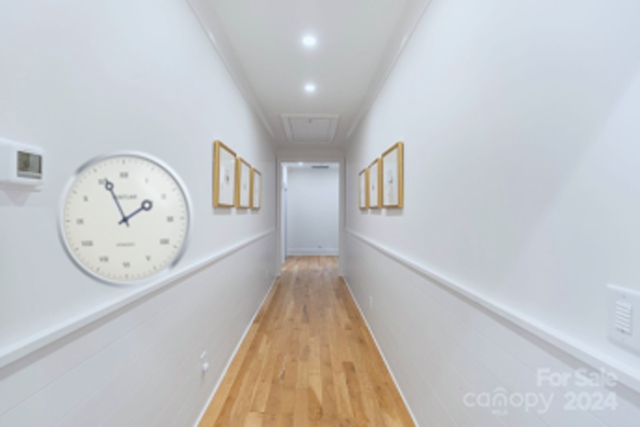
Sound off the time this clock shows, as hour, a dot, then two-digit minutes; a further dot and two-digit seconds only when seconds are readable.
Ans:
1.56
